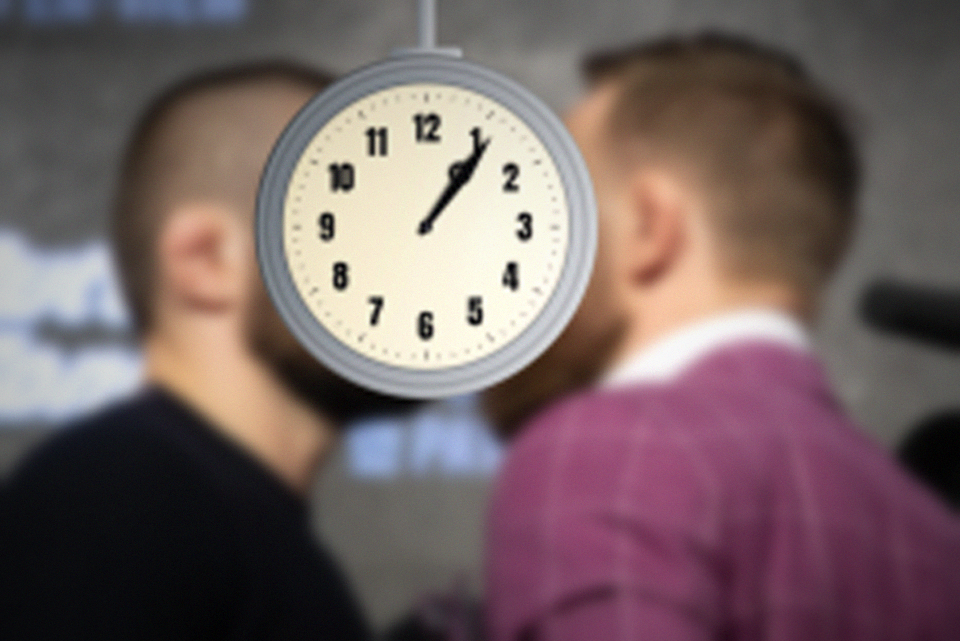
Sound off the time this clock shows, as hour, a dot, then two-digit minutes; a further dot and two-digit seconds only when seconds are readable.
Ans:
1.06
